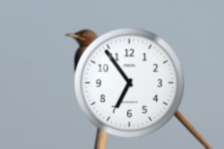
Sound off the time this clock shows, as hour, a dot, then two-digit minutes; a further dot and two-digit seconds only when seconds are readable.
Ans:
6.54
